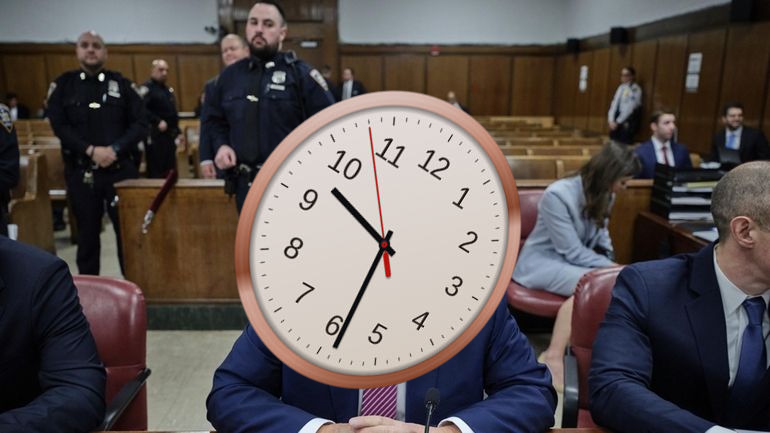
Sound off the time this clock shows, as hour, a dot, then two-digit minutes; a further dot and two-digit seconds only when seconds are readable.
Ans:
9.28.53
